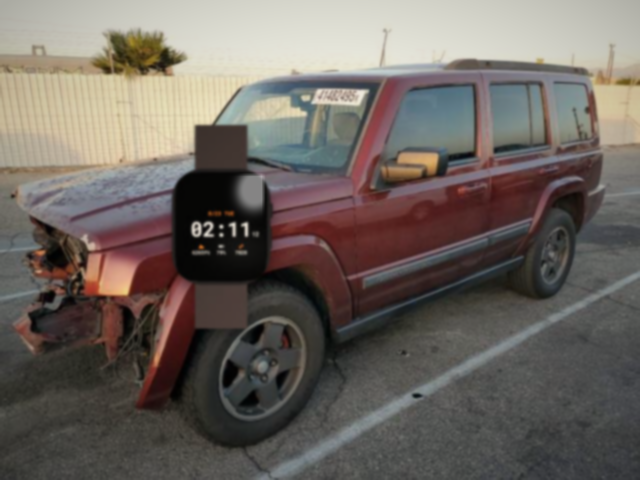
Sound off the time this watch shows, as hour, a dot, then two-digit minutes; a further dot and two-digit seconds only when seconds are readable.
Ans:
2.11
